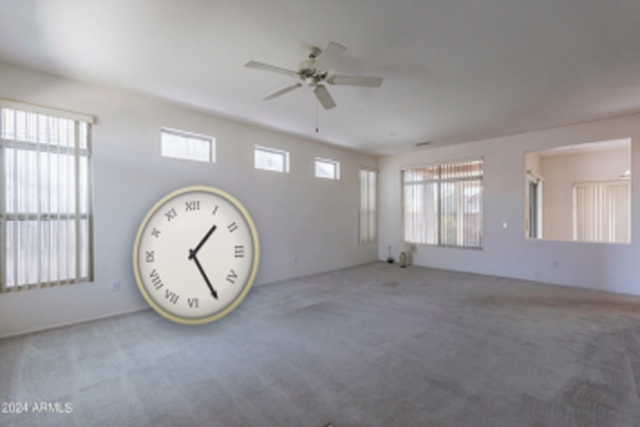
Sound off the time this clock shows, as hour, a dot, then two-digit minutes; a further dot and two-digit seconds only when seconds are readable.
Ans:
1.25
